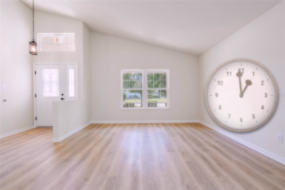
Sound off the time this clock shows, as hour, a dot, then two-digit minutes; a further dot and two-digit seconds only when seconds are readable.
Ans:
12.59
